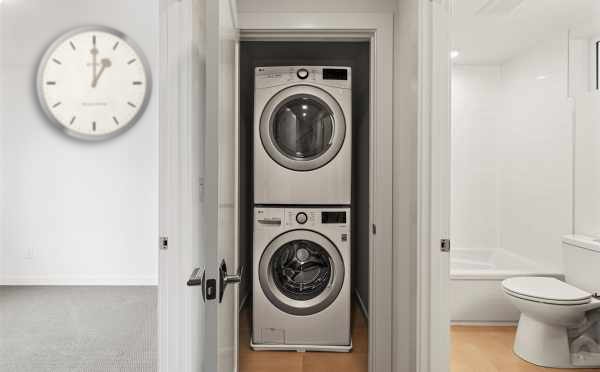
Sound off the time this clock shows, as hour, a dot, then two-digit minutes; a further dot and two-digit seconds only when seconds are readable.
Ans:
1.00
